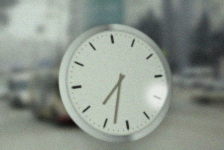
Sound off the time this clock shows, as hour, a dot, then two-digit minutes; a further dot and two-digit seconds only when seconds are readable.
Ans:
7.33
